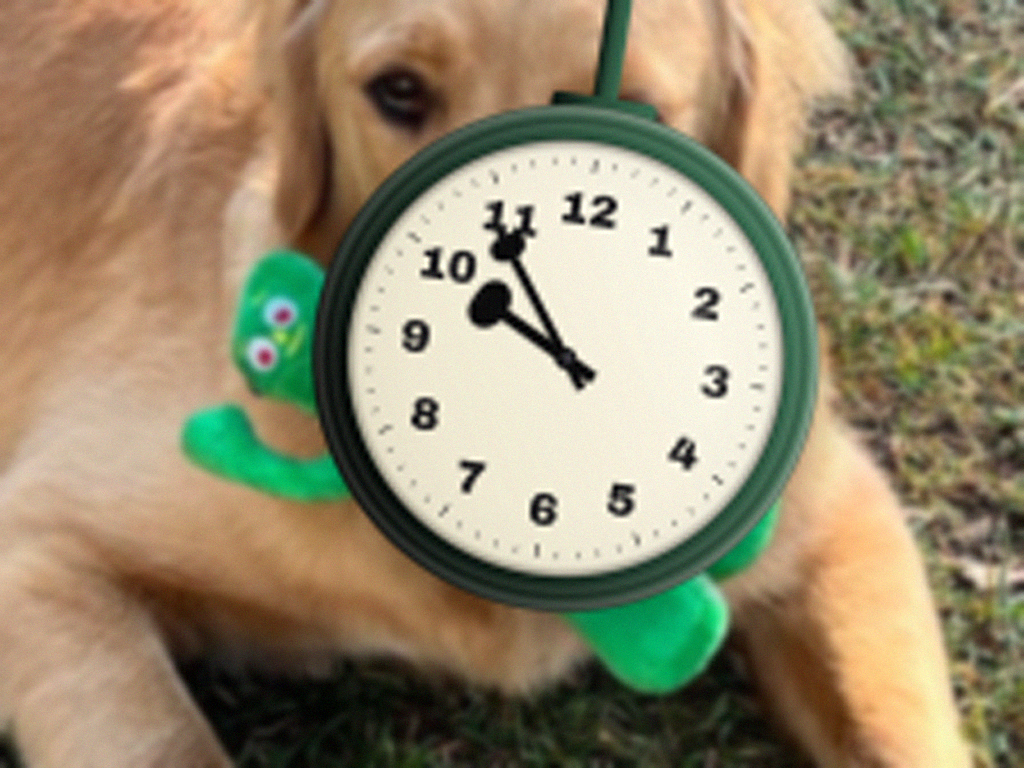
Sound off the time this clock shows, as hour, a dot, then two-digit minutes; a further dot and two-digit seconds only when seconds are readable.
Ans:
9.54
